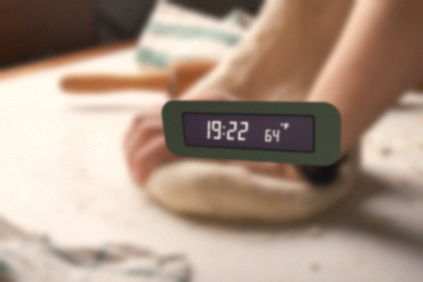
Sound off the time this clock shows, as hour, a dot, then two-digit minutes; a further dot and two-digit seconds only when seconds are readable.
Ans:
19.22
